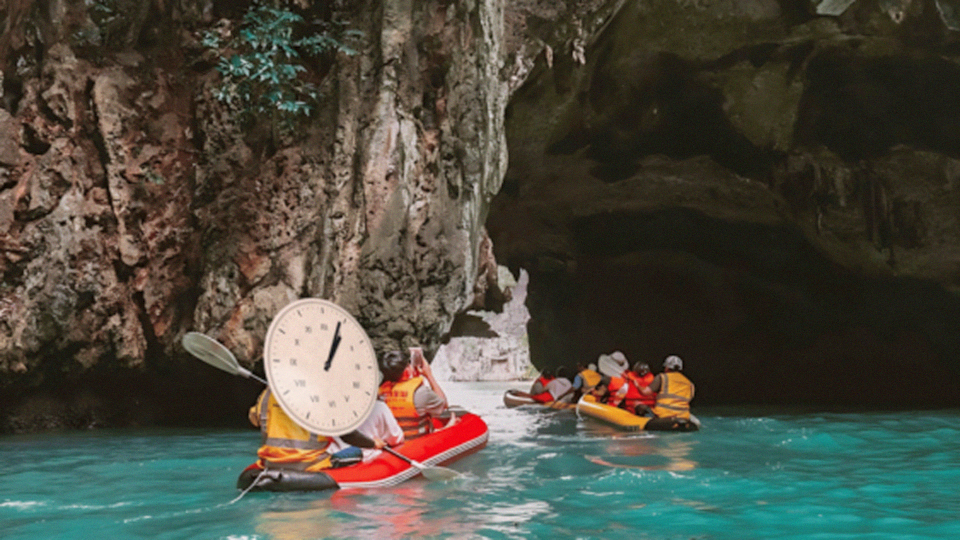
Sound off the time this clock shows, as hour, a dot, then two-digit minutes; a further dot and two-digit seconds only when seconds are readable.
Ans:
1.04
